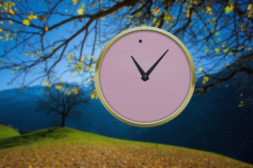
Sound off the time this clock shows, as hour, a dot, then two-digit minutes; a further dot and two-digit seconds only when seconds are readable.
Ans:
11.08
